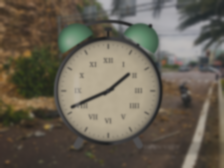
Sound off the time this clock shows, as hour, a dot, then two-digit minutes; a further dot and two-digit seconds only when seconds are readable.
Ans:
1.41
